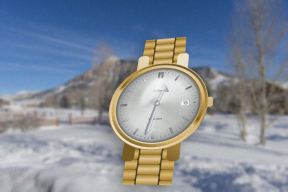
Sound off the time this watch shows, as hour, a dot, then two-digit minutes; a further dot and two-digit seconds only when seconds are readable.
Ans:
12.32
